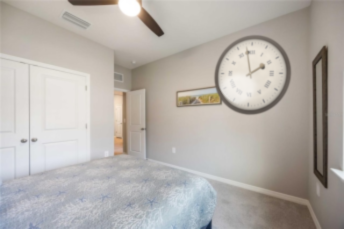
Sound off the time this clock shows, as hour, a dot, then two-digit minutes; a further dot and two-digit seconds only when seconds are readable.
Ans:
1.58
